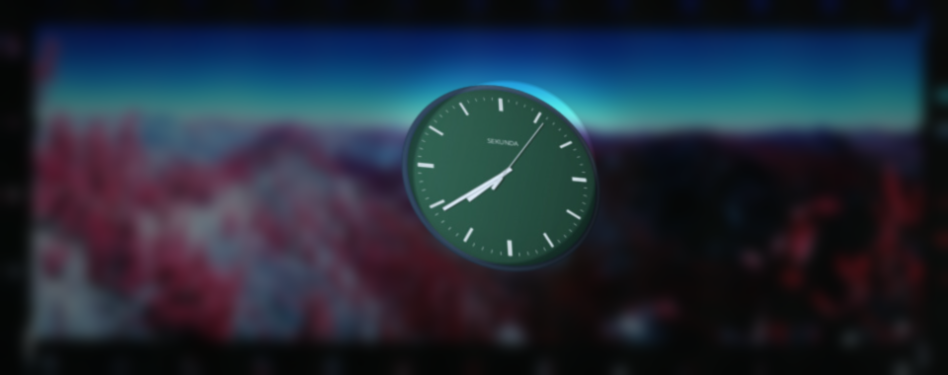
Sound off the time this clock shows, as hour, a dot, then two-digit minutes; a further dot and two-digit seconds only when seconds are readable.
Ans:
7.39.06
